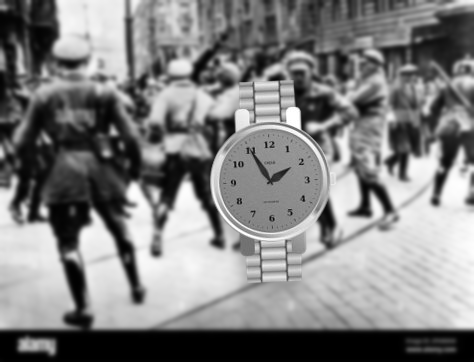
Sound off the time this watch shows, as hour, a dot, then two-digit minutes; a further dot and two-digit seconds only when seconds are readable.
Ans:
1.55
